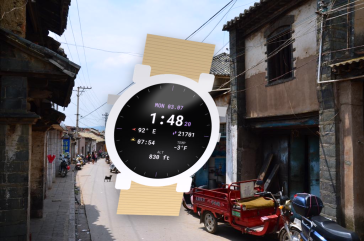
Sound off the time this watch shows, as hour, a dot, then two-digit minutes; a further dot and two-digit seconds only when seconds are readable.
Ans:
1.48
